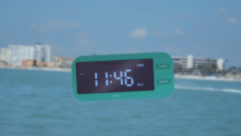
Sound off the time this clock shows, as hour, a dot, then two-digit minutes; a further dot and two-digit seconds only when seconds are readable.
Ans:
11.46
